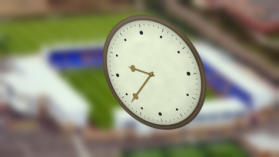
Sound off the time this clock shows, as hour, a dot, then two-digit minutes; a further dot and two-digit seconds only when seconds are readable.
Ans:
9.38
